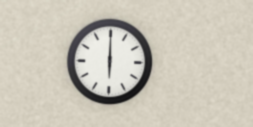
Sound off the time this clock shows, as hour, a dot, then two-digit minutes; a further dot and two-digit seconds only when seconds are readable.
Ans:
6.00
